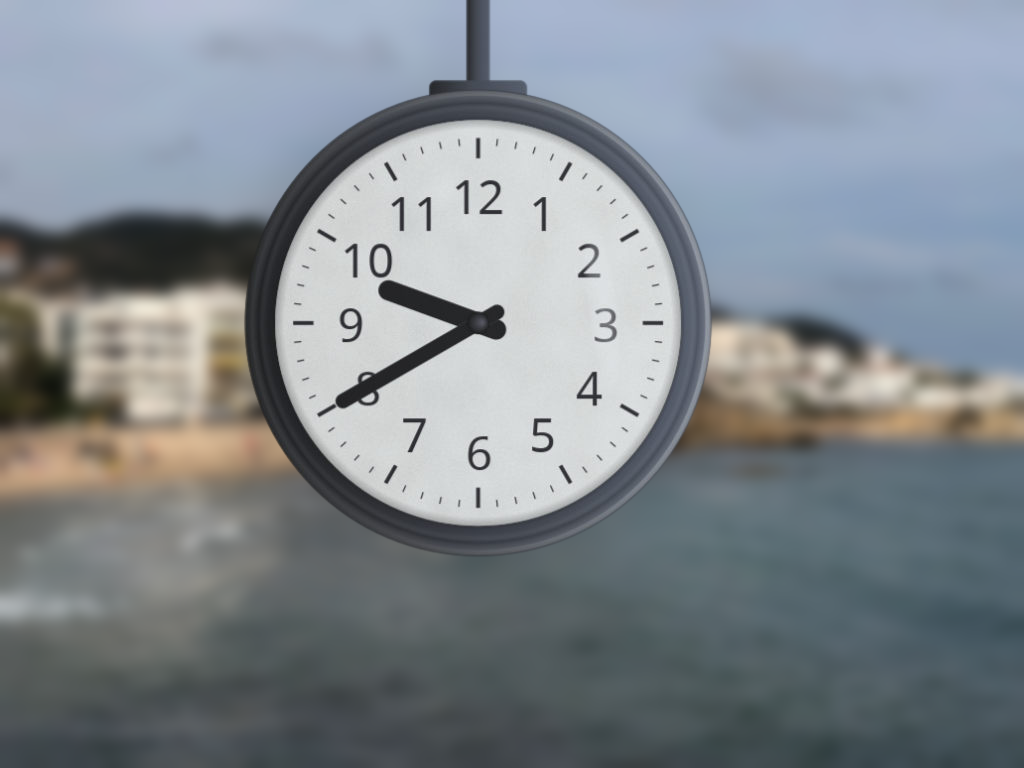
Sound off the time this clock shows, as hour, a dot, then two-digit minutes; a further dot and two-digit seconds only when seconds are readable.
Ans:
9.40
